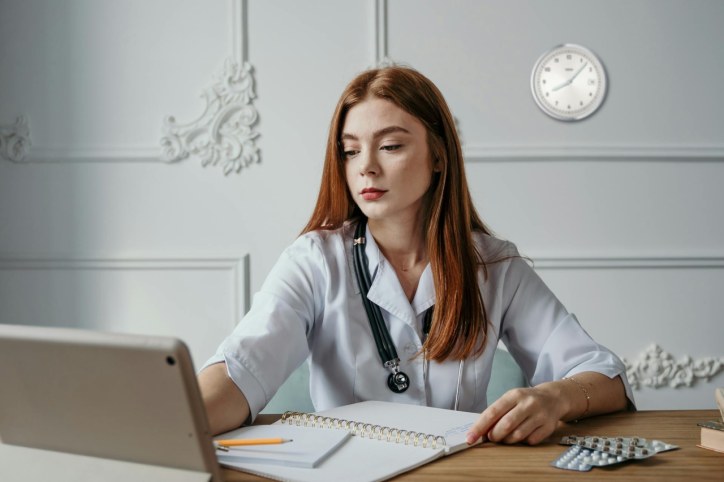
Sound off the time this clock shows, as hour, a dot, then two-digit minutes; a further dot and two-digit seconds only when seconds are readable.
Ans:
8.07
